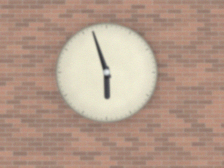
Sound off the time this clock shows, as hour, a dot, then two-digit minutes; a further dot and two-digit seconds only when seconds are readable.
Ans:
5.57
